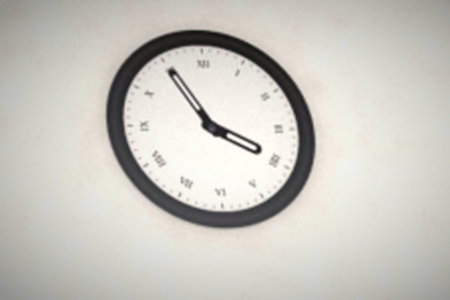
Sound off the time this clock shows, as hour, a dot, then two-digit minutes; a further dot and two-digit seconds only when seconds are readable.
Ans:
3.55
